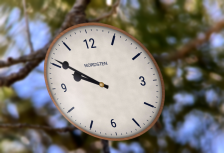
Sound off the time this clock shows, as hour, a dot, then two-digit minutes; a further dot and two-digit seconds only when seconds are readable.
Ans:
9.51
